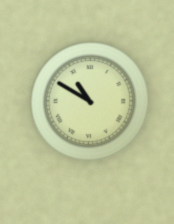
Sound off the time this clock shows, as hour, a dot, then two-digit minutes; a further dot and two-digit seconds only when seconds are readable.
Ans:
10.50
